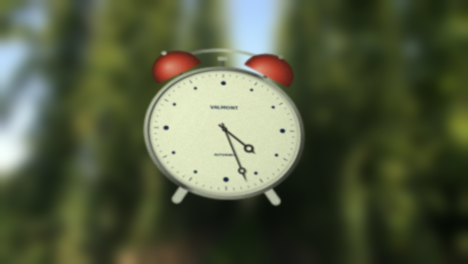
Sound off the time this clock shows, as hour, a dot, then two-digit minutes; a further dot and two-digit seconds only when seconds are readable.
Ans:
4.27
